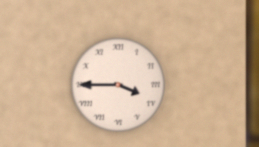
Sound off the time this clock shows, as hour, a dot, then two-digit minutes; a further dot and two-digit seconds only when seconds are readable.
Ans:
3.45
